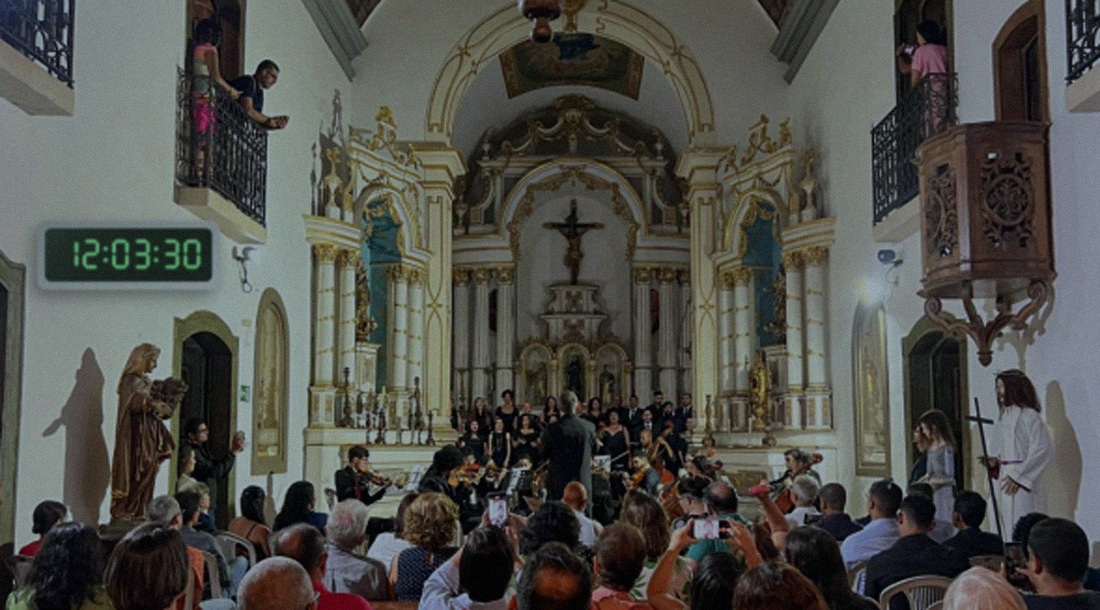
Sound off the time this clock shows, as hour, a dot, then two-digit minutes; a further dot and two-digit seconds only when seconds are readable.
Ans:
12.03.30
